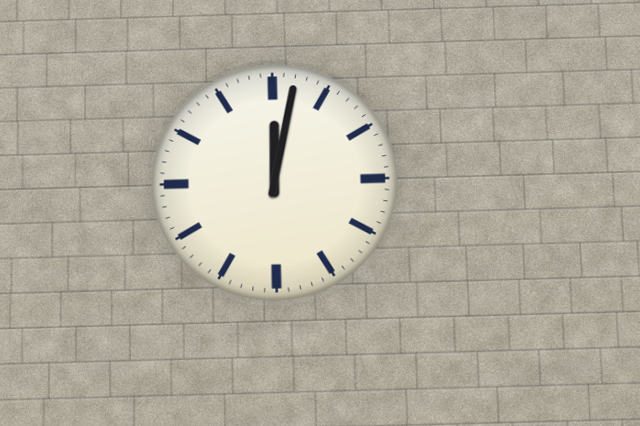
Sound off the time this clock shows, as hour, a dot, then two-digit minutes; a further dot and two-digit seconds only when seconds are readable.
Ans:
12.02
